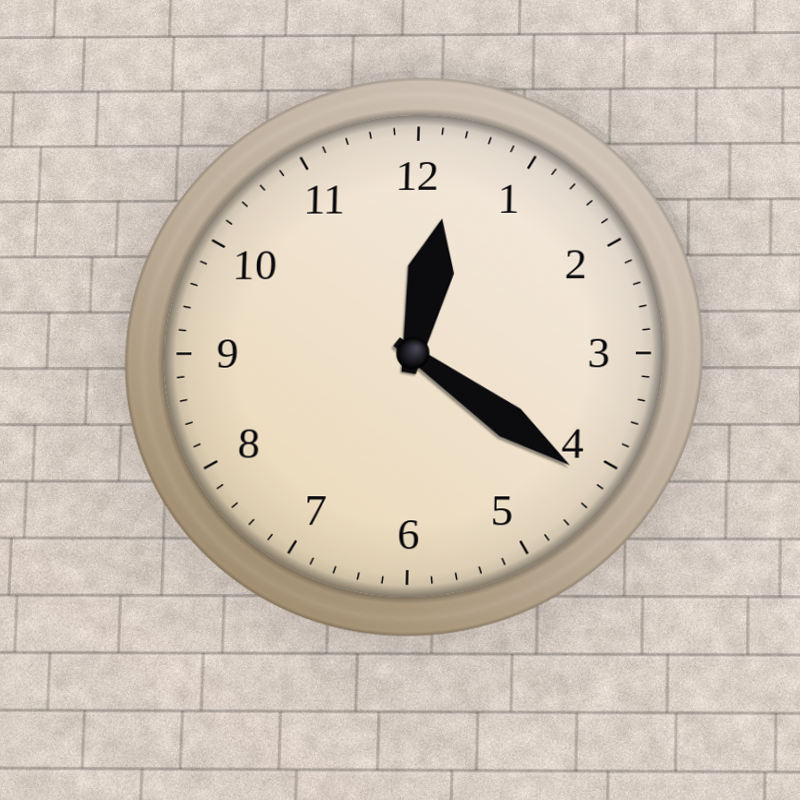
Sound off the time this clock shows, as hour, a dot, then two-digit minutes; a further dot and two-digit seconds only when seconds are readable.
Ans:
12.21
